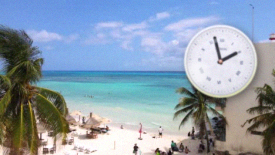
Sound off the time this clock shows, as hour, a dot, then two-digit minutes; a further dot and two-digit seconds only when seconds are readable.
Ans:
1.57
